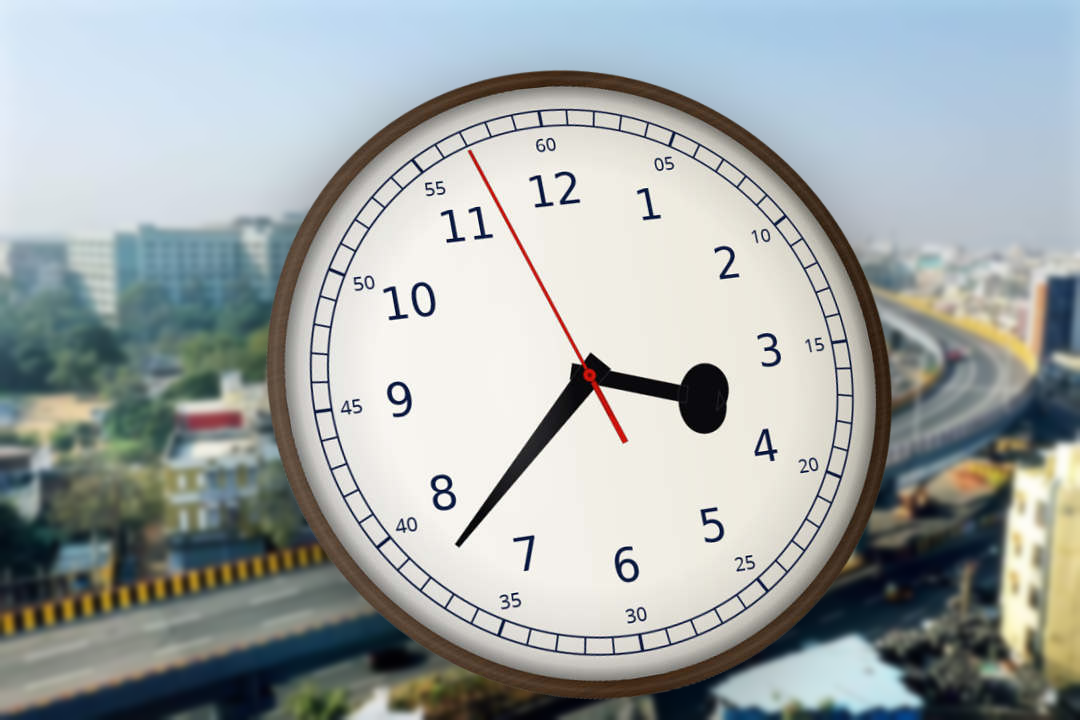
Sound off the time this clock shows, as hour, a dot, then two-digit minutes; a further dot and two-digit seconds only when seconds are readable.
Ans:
3.37.57
